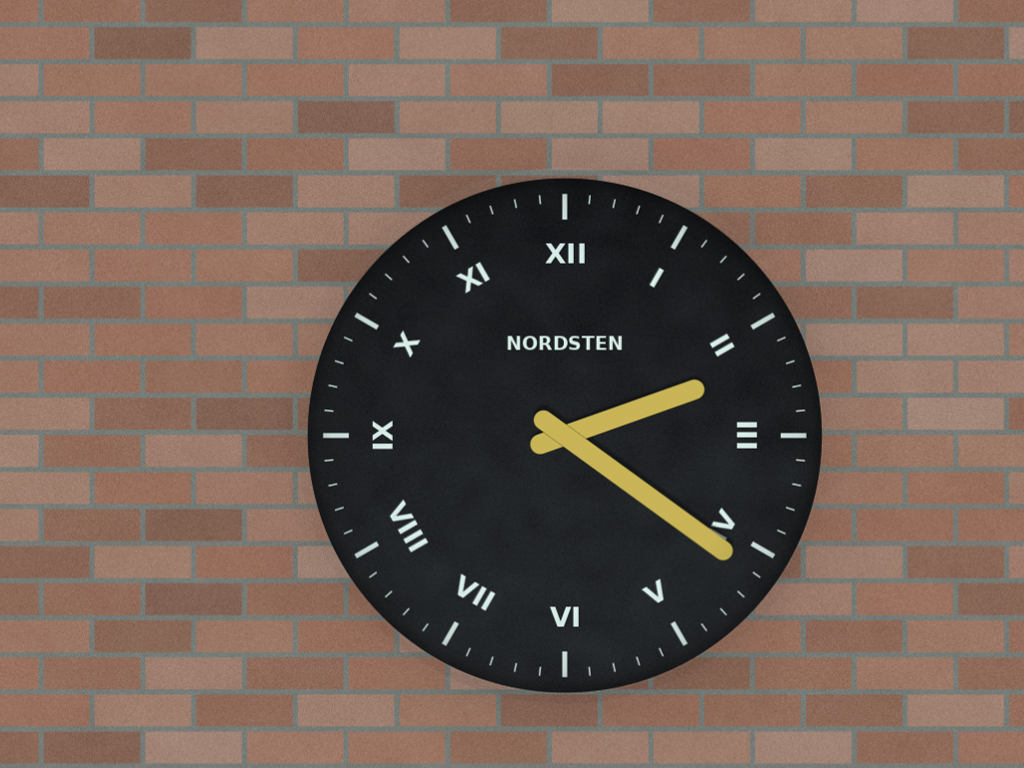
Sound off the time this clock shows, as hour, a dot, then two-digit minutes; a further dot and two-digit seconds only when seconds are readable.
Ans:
2.21
